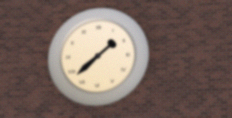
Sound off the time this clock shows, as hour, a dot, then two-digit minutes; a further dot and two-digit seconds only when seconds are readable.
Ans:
1.38
